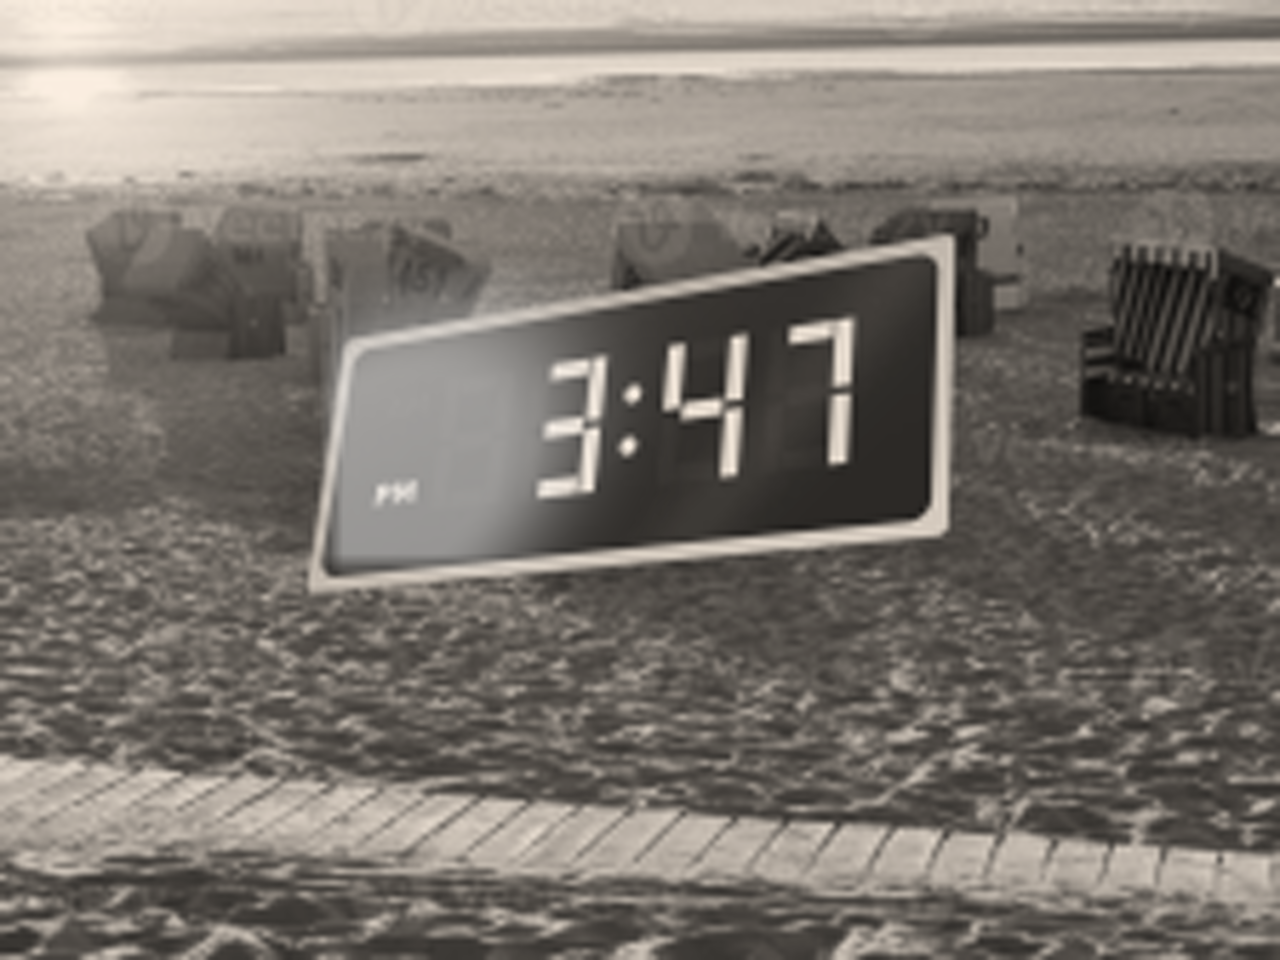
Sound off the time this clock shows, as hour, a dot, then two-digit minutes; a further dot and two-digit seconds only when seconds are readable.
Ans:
3.47
